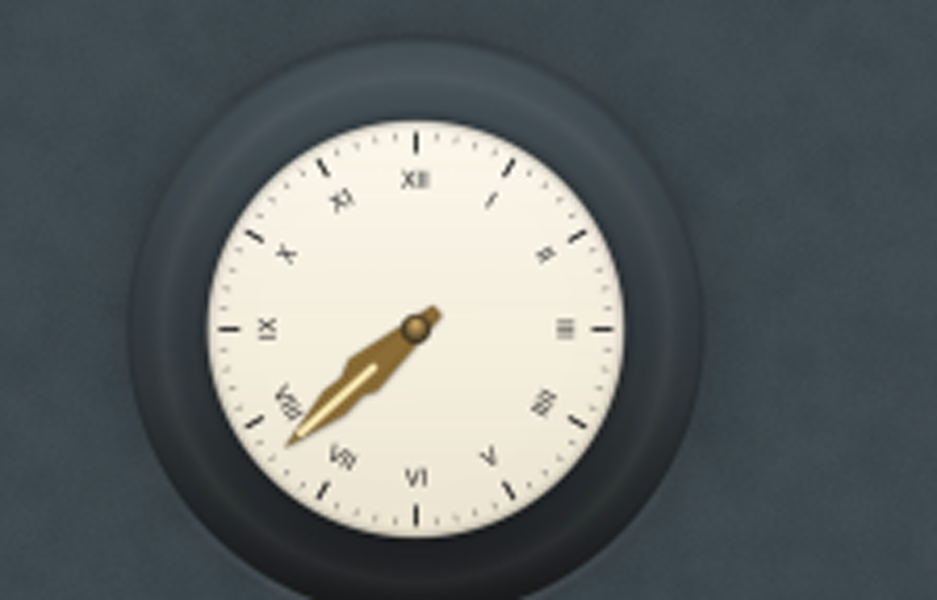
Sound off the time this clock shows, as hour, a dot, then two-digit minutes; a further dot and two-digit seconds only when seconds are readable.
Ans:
7.38
